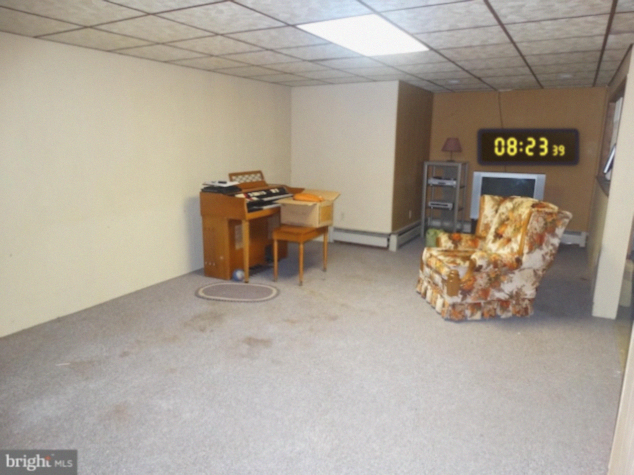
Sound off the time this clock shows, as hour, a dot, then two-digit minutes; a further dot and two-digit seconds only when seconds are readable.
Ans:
8.23
